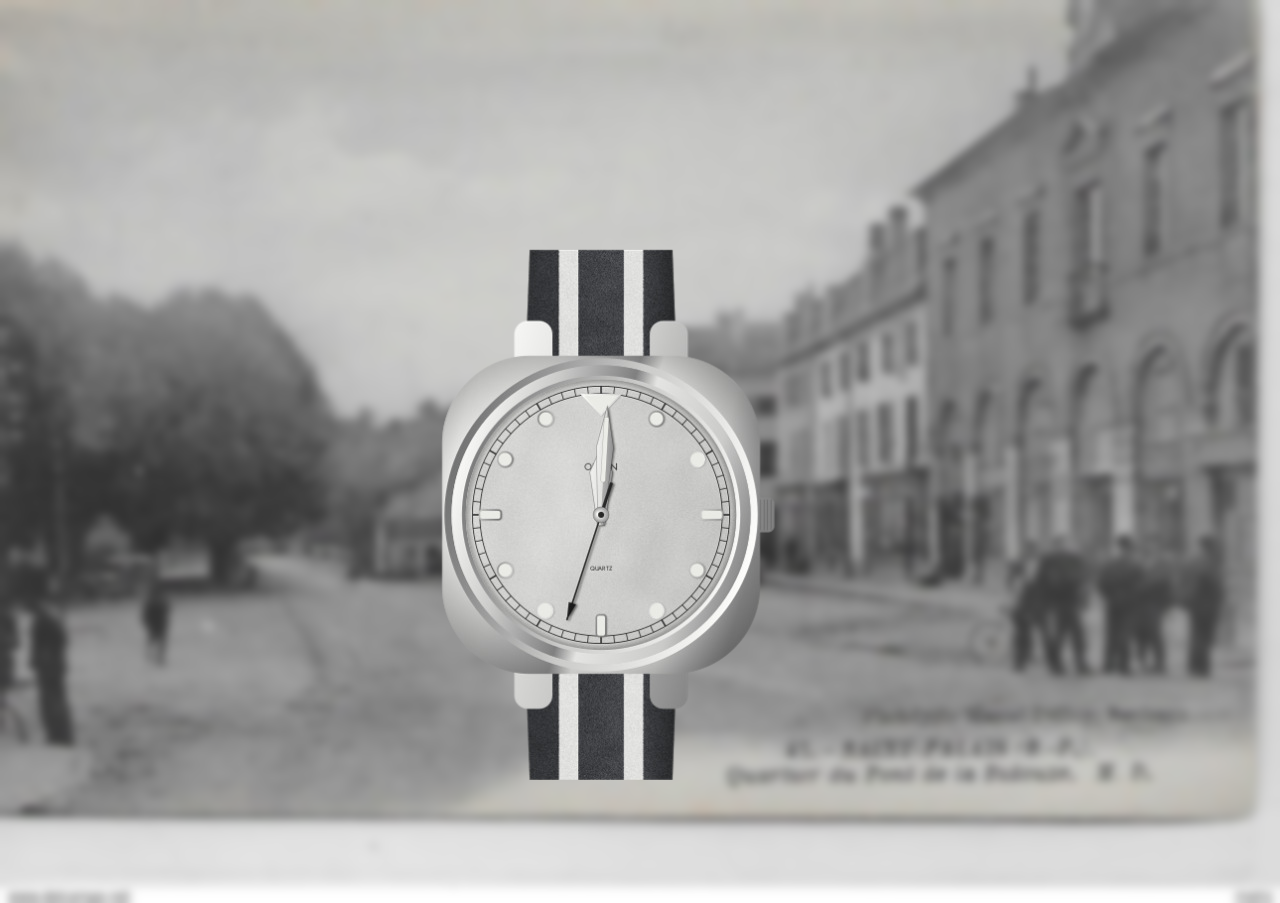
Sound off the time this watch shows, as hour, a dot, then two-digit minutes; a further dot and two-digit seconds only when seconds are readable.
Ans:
12.00.33
